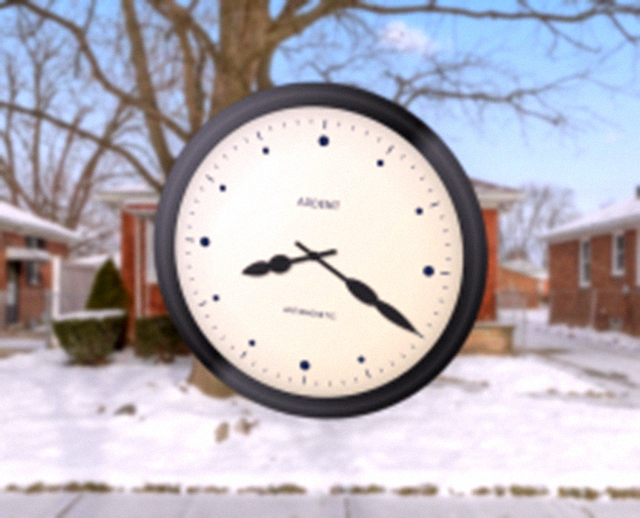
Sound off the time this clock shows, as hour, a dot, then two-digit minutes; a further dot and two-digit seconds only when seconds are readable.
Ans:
8.20
